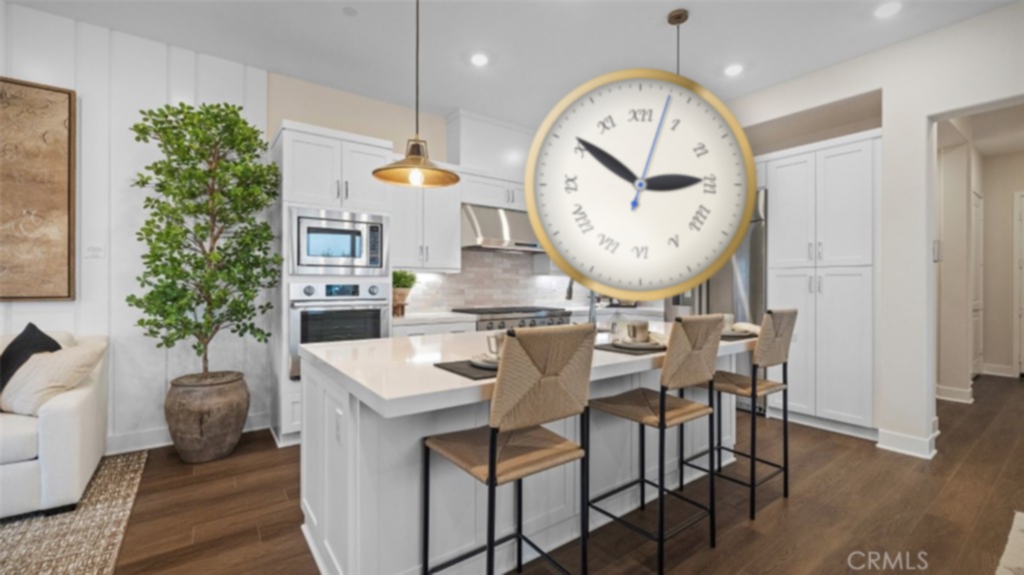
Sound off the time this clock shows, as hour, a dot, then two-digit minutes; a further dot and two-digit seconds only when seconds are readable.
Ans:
2.51.03
